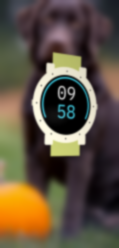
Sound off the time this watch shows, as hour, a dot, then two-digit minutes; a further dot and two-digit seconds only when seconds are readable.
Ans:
9.58
